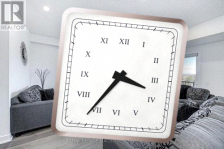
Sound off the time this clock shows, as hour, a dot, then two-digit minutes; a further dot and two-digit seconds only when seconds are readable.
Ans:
3.36
